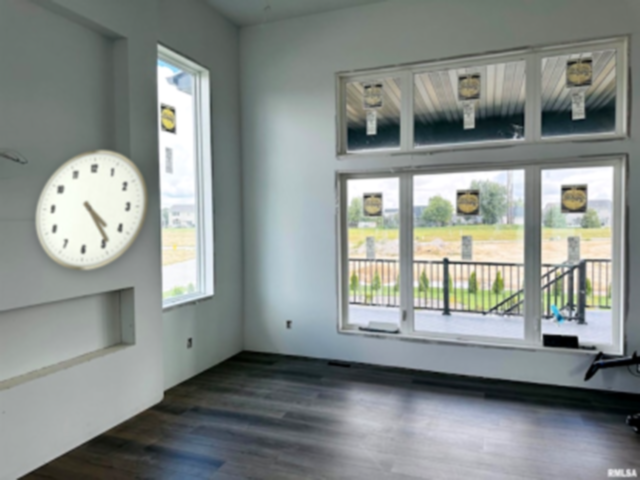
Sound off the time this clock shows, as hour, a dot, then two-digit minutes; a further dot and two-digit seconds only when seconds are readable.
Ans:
4.24
